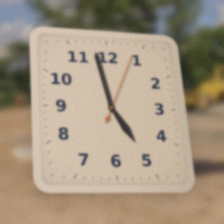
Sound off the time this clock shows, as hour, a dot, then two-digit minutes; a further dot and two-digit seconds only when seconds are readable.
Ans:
4.58.04
